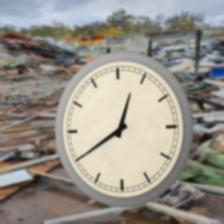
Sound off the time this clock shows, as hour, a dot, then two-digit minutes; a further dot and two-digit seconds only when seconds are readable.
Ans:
12.40
